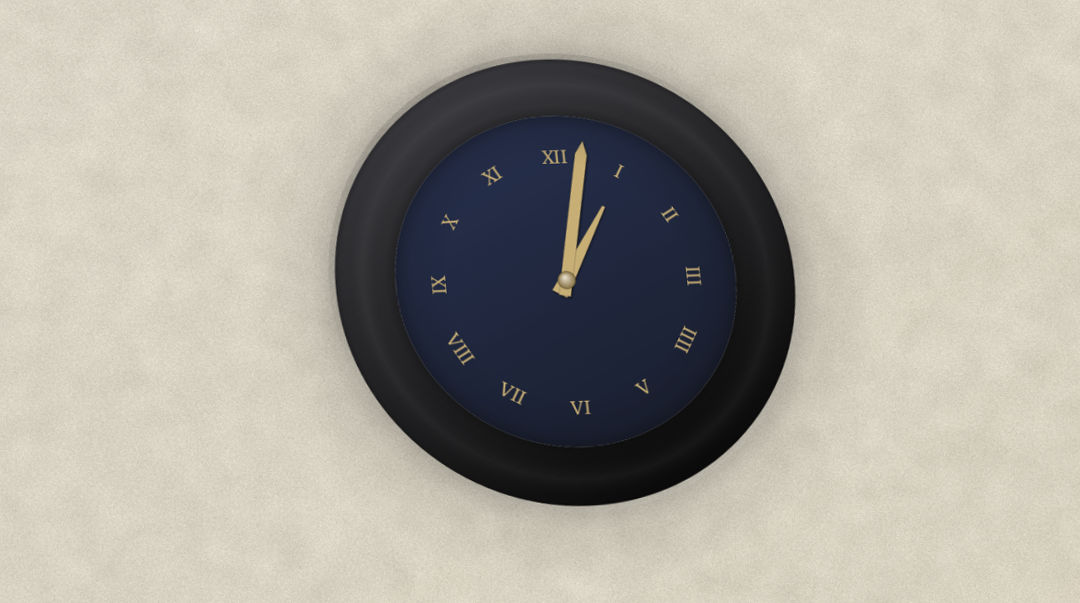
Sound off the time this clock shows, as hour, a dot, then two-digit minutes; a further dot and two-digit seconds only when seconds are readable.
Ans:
1.02
